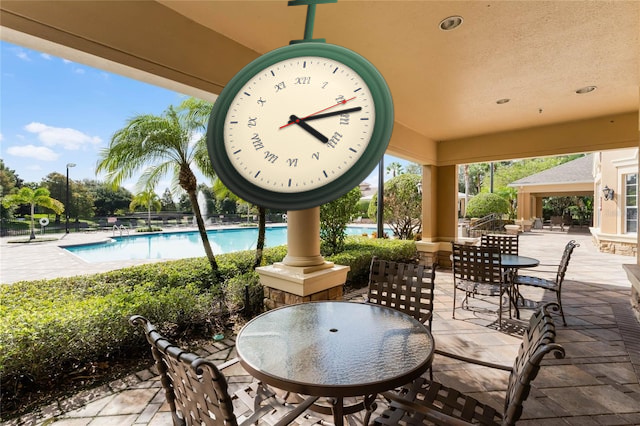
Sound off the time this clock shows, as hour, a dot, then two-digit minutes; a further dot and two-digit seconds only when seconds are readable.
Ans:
4.13.11
